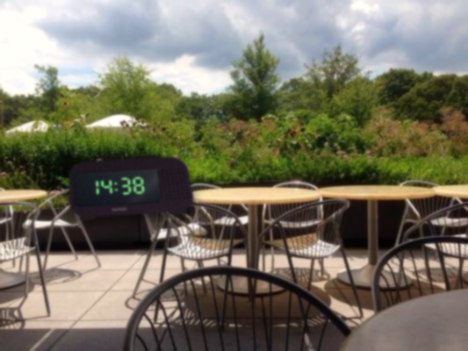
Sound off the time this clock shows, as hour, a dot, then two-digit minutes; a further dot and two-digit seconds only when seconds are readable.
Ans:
14.38
